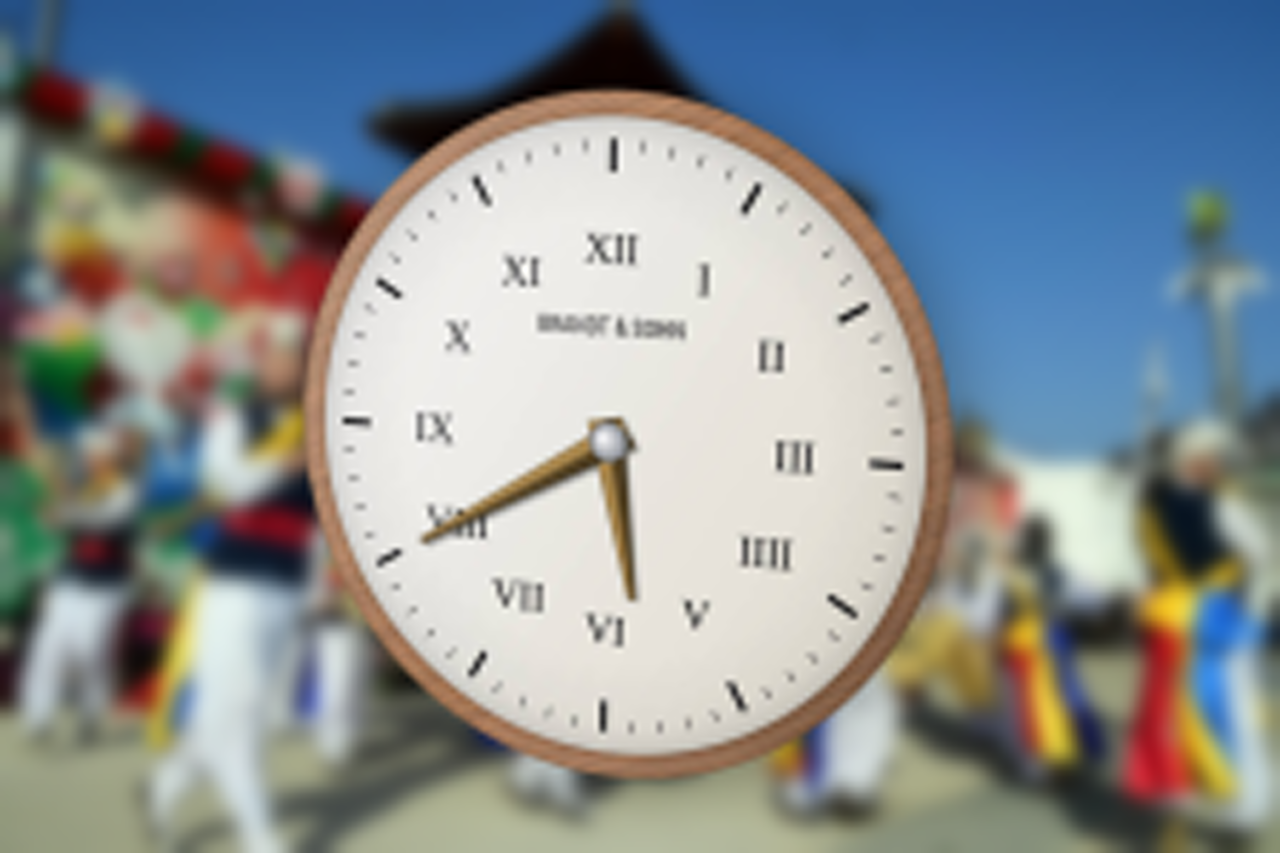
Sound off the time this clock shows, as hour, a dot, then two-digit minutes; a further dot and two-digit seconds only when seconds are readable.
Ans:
5.40
